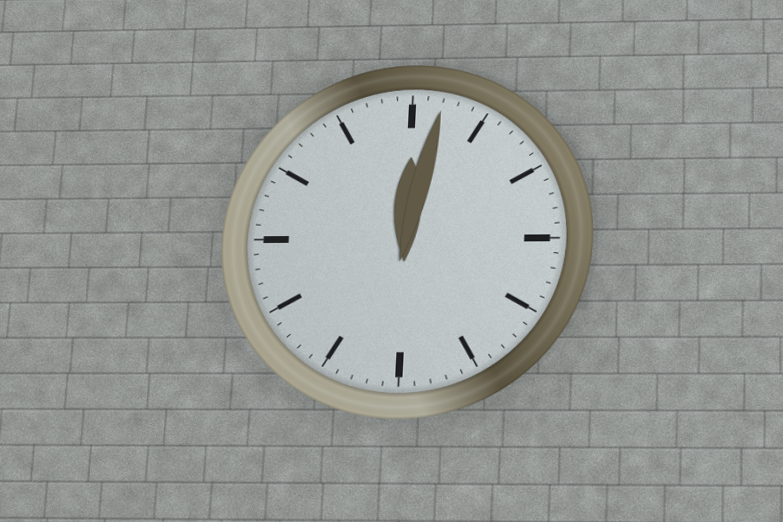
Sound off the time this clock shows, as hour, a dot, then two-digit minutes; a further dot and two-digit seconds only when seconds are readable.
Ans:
12.02
